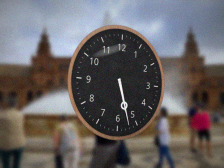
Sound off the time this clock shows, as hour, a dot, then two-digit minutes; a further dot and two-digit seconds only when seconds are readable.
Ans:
5.27
